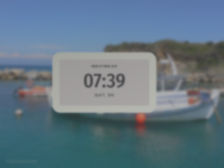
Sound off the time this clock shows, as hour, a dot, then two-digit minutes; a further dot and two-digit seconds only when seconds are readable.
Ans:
7.39
